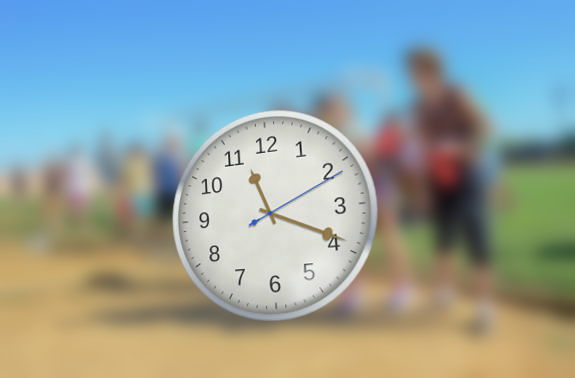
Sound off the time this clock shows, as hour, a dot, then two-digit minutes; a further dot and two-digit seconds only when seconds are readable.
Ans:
11.19.11
